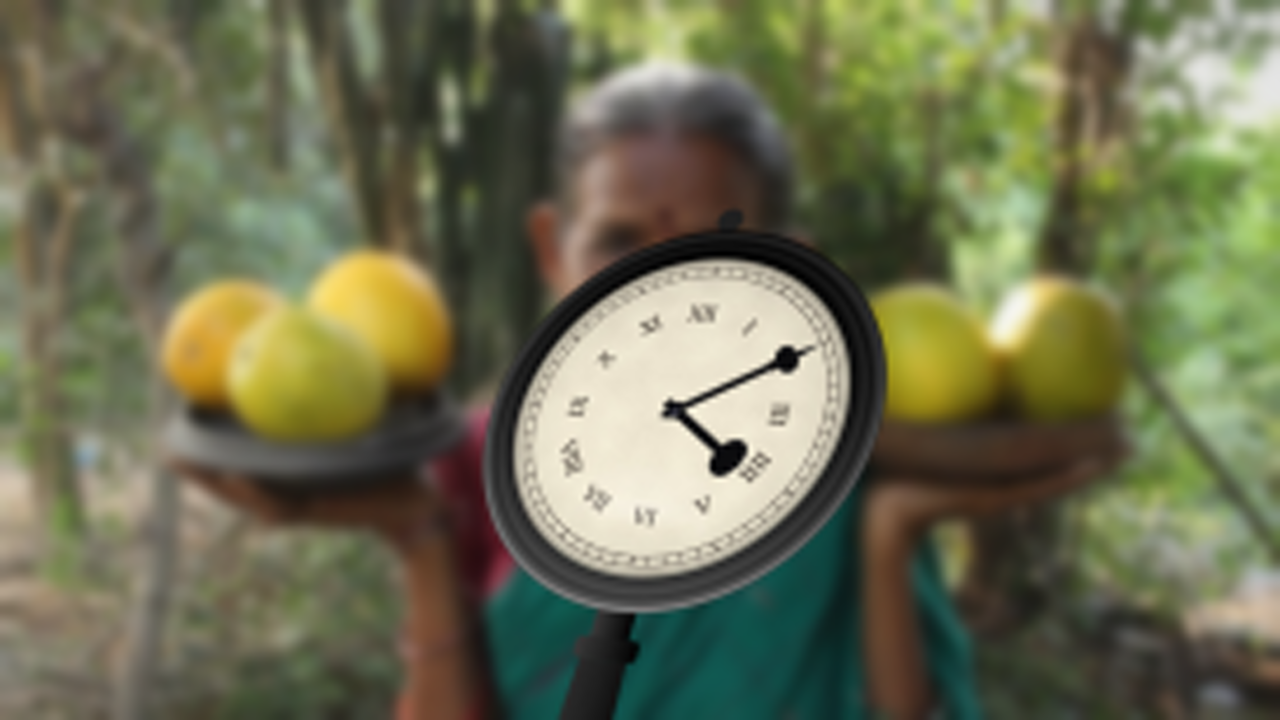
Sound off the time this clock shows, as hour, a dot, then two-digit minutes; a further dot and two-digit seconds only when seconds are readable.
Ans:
4.10
